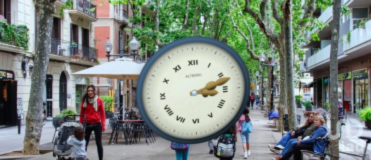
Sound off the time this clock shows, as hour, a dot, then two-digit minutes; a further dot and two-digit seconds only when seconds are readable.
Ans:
3.12
